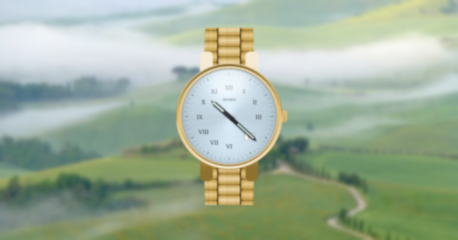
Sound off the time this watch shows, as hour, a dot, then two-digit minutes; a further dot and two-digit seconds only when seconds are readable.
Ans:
10.22
